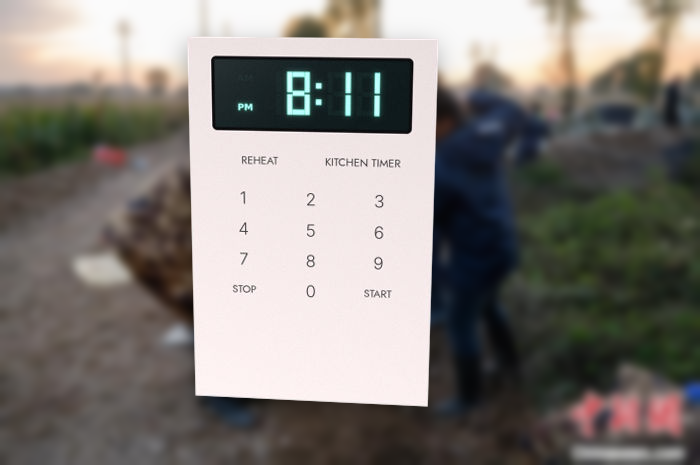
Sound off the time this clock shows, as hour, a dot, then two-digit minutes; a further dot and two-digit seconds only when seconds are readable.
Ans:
8.11
